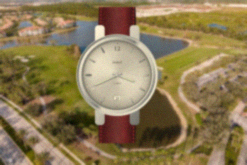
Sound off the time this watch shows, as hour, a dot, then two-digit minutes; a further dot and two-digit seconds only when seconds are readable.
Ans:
3.41
